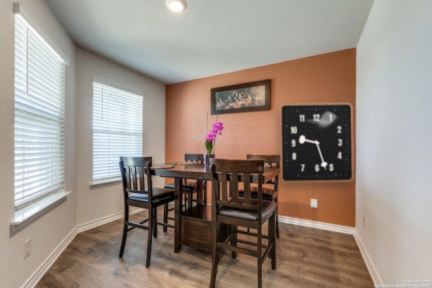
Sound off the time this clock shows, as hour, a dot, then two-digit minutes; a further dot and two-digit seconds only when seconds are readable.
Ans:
9.27
